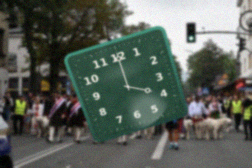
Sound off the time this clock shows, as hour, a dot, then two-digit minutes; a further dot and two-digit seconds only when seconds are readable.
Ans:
4.00
